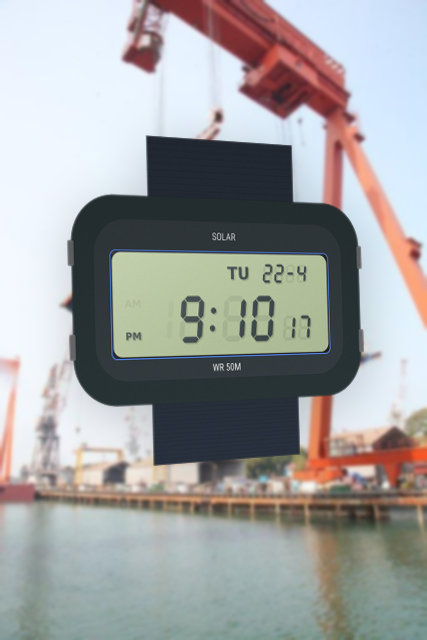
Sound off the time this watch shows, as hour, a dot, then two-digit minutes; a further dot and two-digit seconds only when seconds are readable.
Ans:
9.10.17
